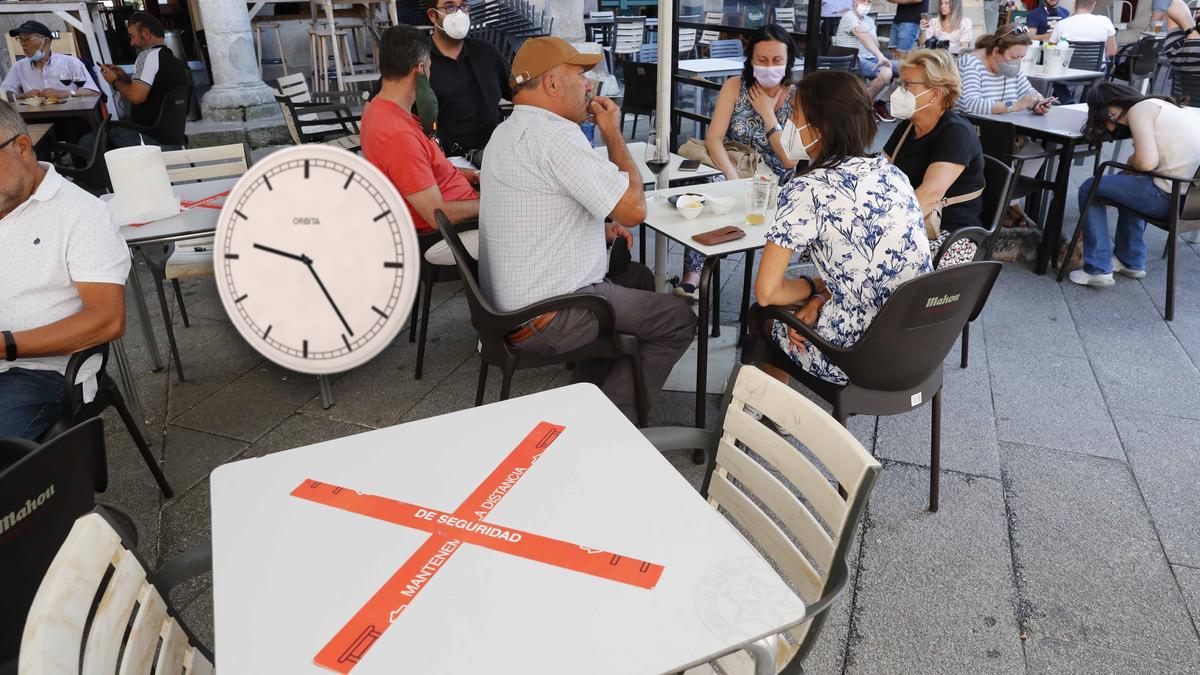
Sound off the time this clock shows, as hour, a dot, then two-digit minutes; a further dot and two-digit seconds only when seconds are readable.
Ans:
9.24
